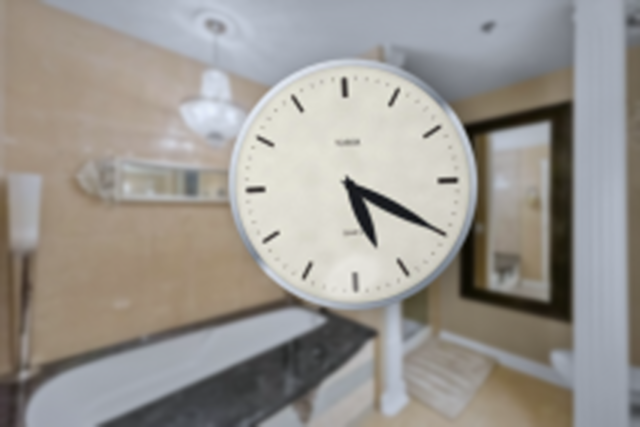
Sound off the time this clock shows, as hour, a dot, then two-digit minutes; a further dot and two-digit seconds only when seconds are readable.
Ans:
5.20
